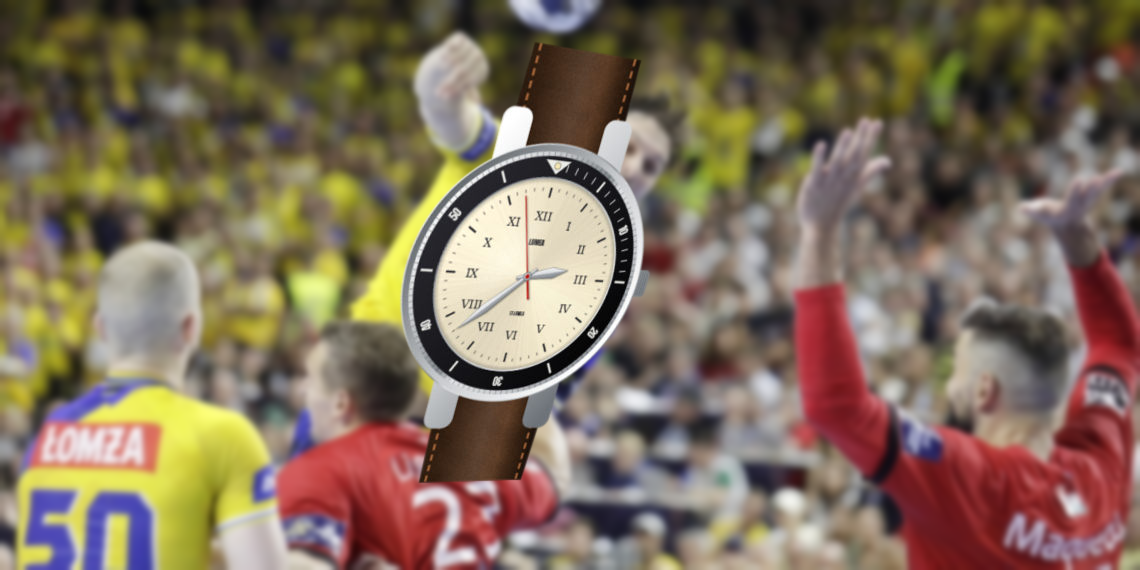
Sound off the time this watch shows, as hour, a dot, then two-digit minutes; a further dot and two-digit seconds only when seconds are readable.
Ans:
2.37.57
